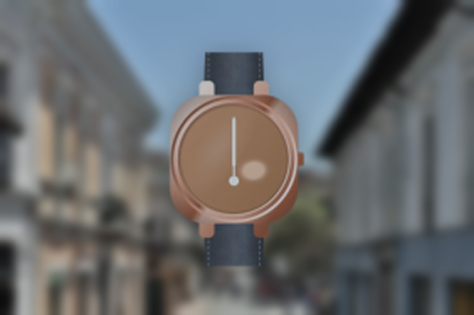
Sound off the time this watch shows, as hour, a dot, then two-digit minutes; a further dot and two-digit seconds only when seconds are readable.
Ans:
6.00
